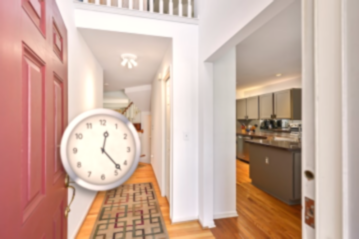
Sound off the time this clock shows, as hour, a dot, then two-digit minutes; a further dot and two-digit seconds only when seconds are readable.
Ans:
12.23
